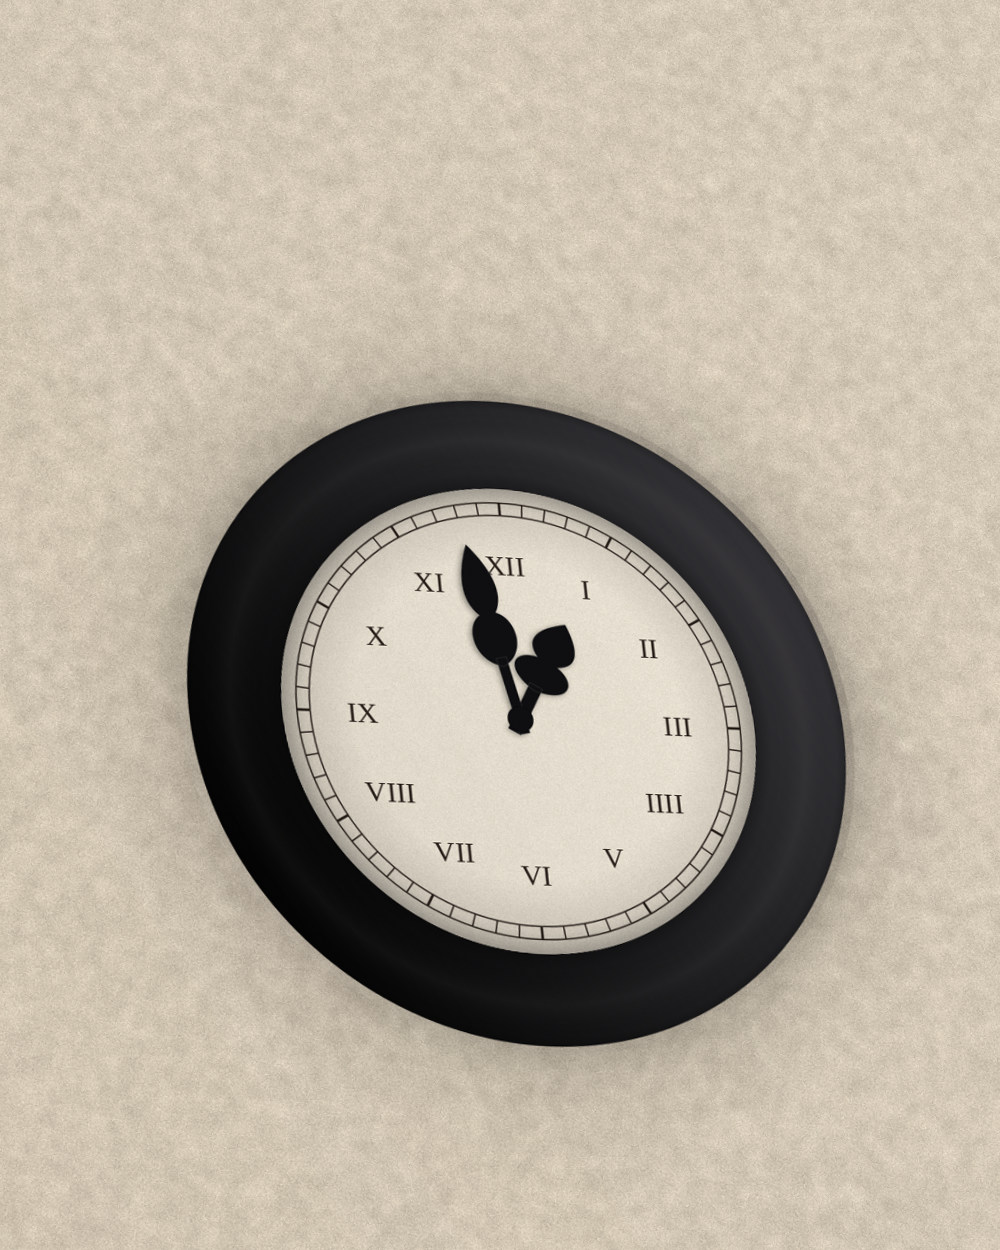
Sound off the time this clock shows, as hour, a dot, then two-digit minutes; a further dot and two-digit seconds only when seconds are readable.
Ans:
12.58
